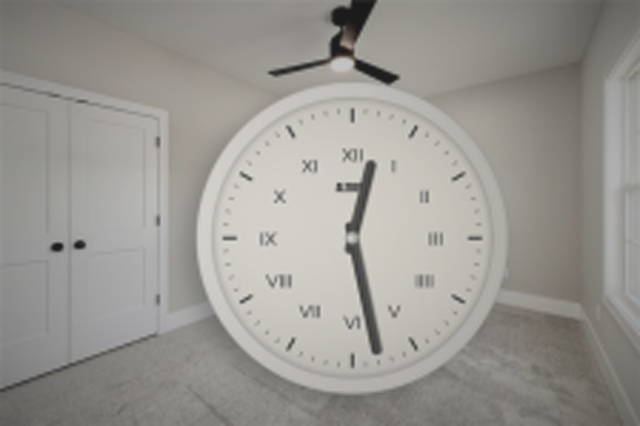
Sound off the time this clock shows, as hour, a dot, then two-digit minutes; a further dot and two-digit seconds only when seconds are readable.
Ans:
12.28
